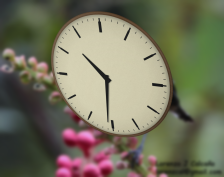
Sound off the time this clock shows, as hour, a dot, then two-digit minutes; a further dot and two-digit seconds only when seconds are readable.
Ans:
10.31
